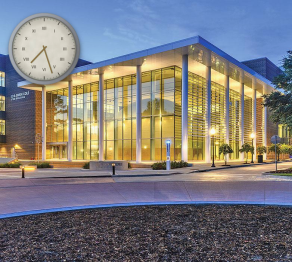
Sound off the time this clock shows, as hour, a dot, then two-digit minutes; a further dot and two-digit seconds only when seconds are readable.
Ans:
7.27
